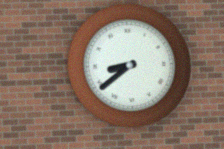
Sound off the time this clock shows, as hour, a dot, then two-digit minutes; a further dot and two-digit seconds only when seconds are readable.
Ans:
8.39
